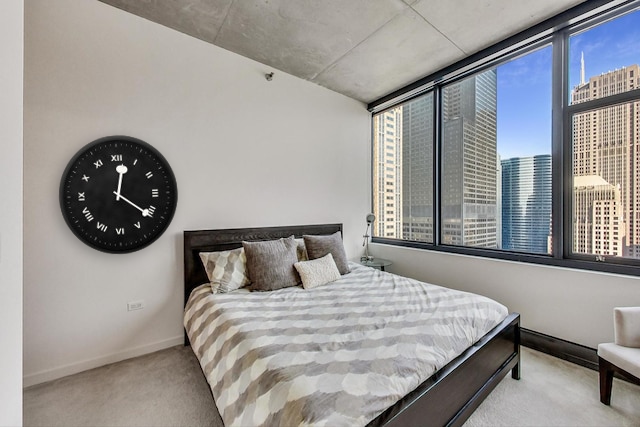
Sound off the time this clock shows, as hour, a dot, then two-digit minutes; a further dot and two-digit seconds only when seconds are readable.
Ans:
12.21
